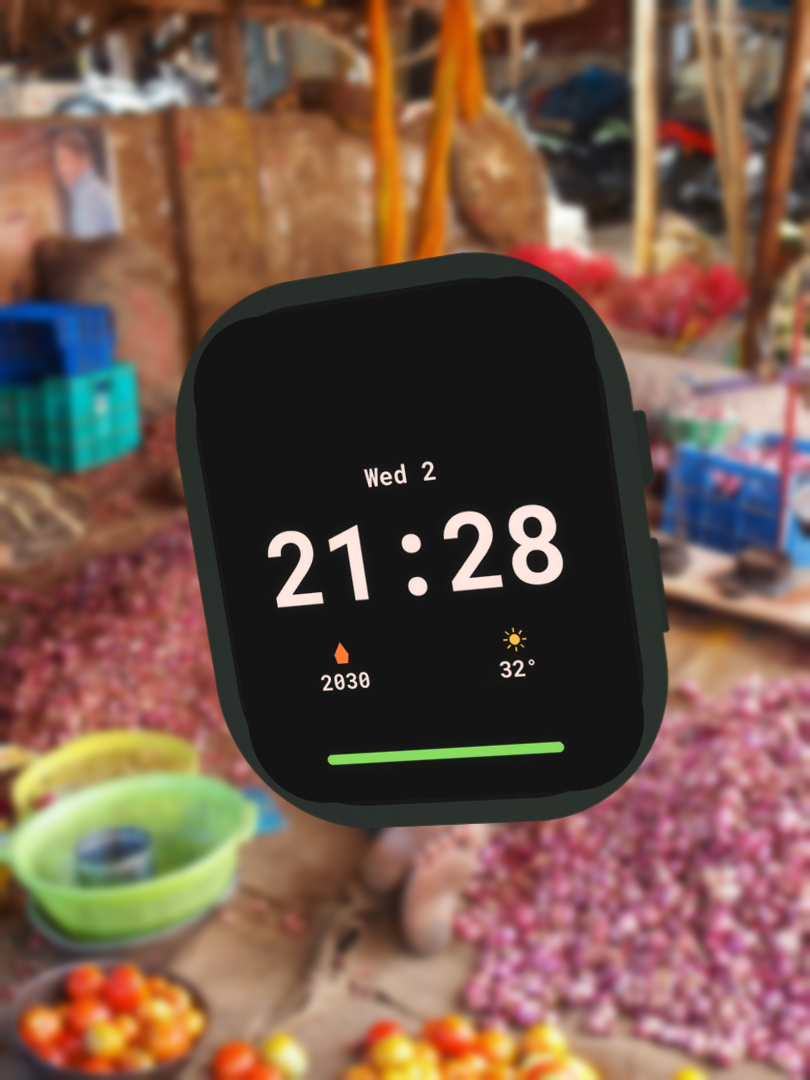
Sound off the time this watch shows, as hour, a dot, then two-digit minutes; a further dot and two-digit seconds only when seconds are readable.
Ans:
21.28
